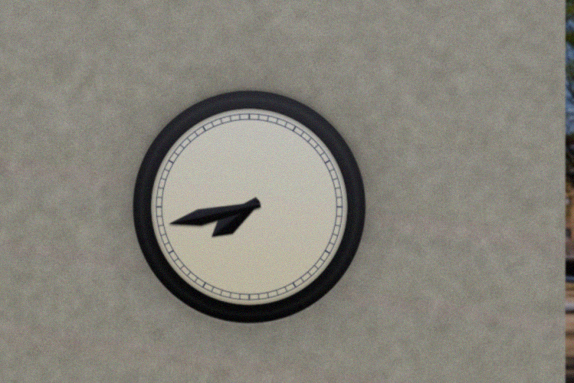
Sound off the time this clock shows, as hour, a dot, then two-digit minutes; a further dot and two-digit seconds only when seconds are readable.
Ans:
7.43
